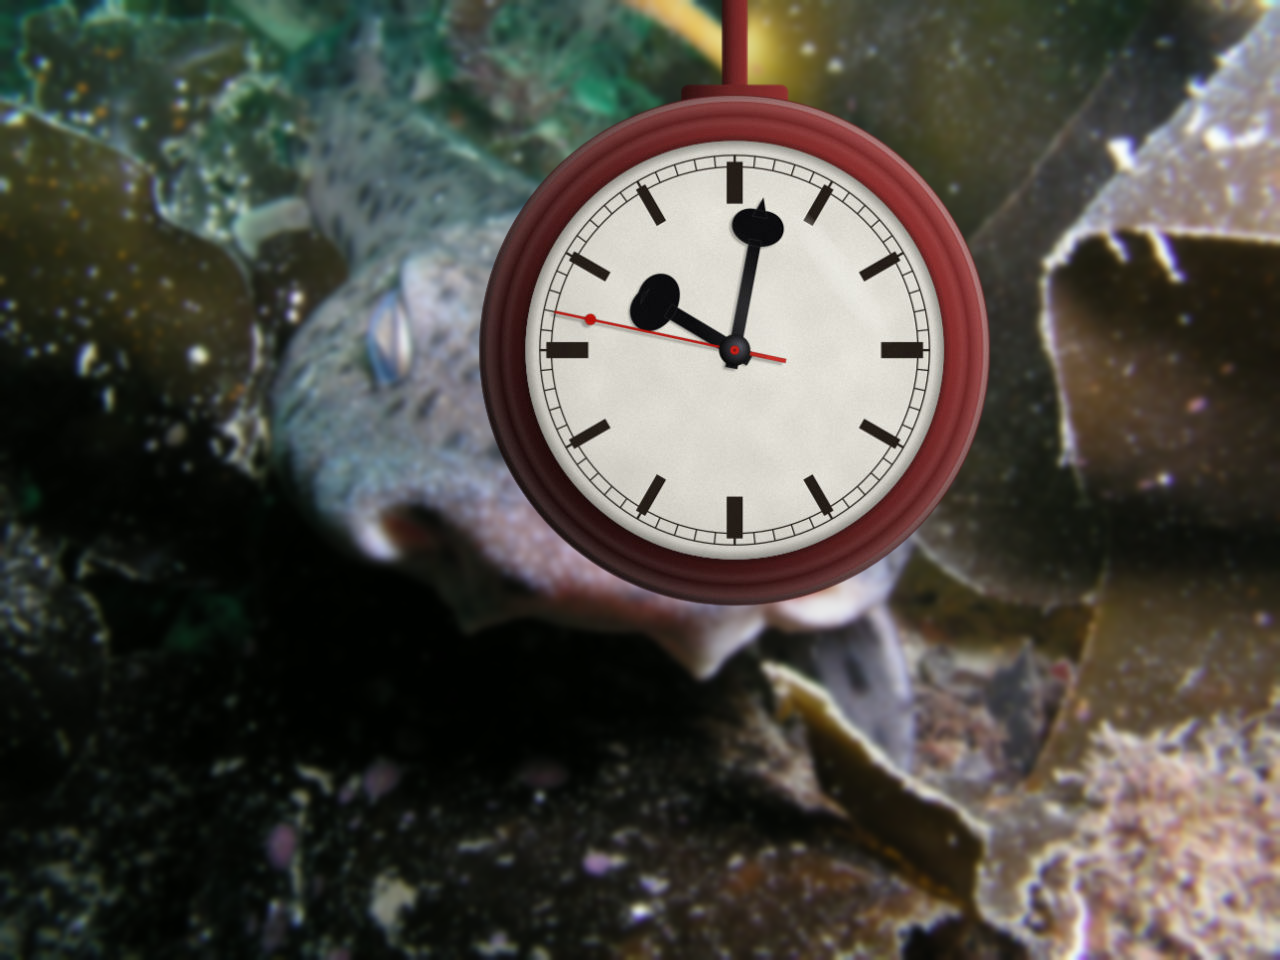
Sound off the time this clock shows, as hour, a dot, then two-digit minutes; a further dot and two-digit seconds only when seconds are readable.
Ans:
10.01.47
